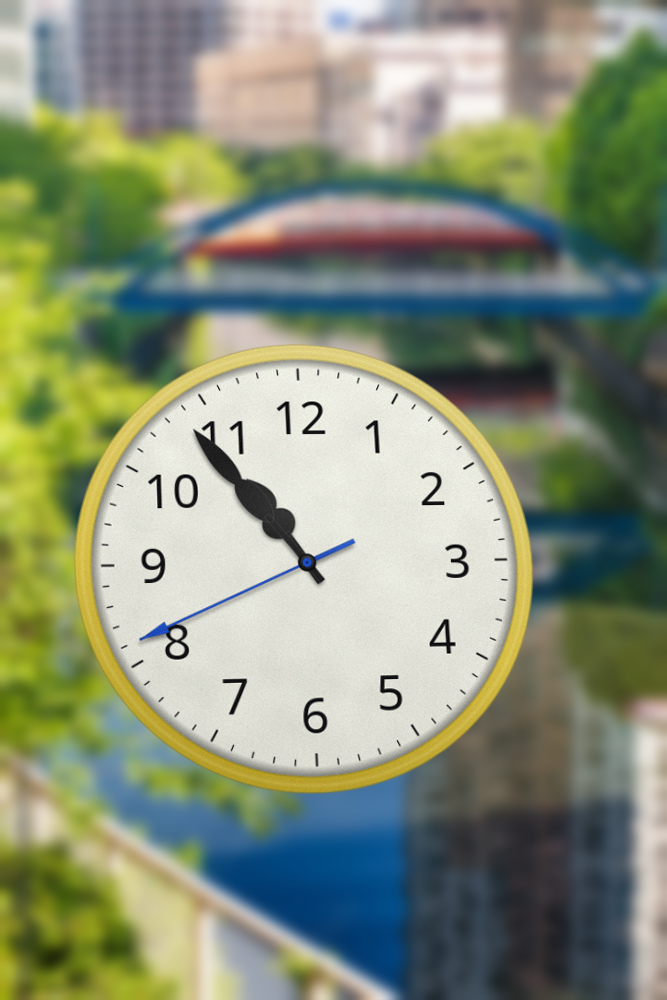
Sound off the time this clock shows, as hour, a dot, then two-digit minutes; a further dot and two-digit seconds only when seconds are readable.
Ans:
10.53.41
